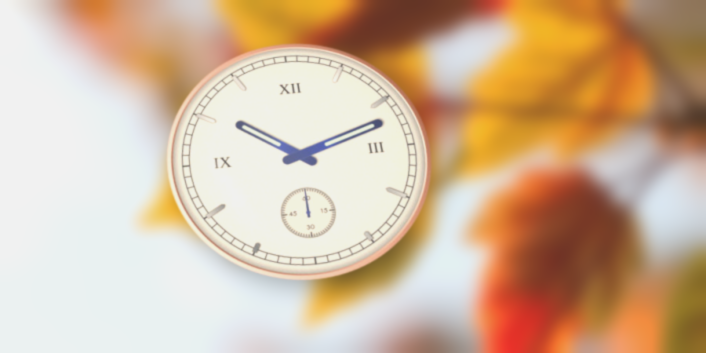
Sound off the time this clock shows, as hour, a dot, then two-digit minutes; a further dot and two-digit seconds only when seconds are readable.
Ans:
10.12
